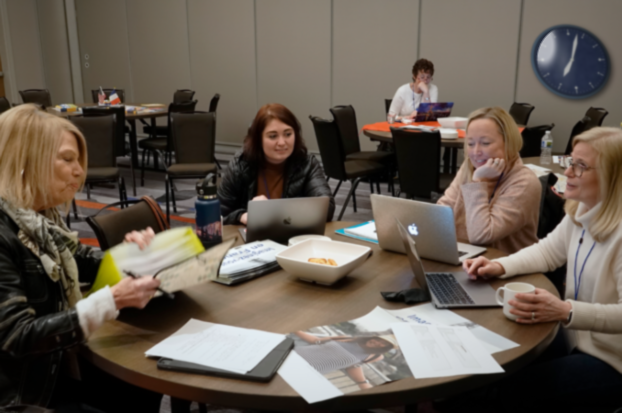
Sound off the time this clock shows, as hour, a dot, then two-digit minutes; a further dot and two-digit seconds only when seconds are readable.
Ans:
7.03
